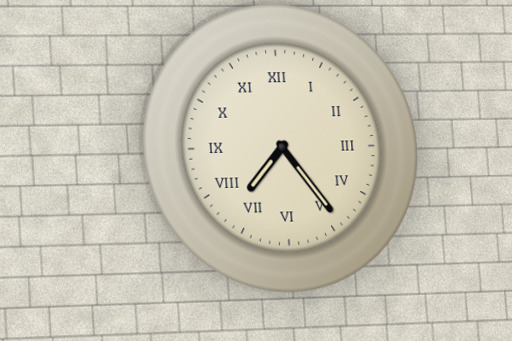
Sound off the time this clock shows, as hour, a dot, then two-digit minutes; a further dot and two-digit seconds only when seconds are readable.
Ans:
7.24
